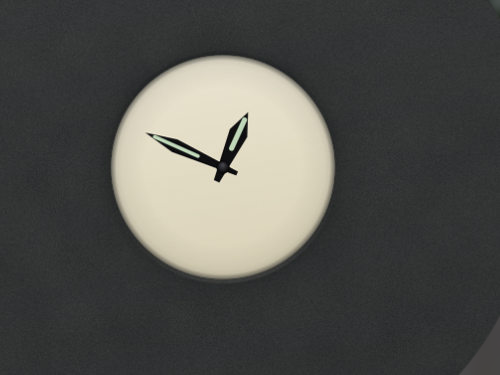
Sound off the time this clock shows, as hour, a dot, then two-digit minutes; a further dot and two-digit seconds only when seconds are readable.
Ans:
12.49
